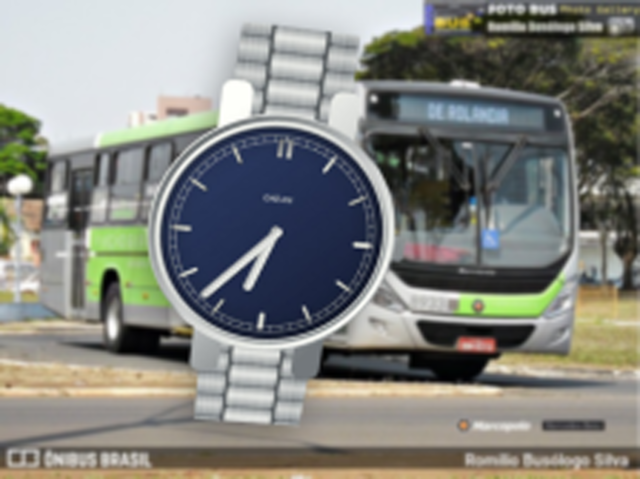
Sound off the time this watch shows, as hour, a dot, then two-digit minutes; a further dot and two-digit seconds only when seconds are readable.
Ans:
6.37
